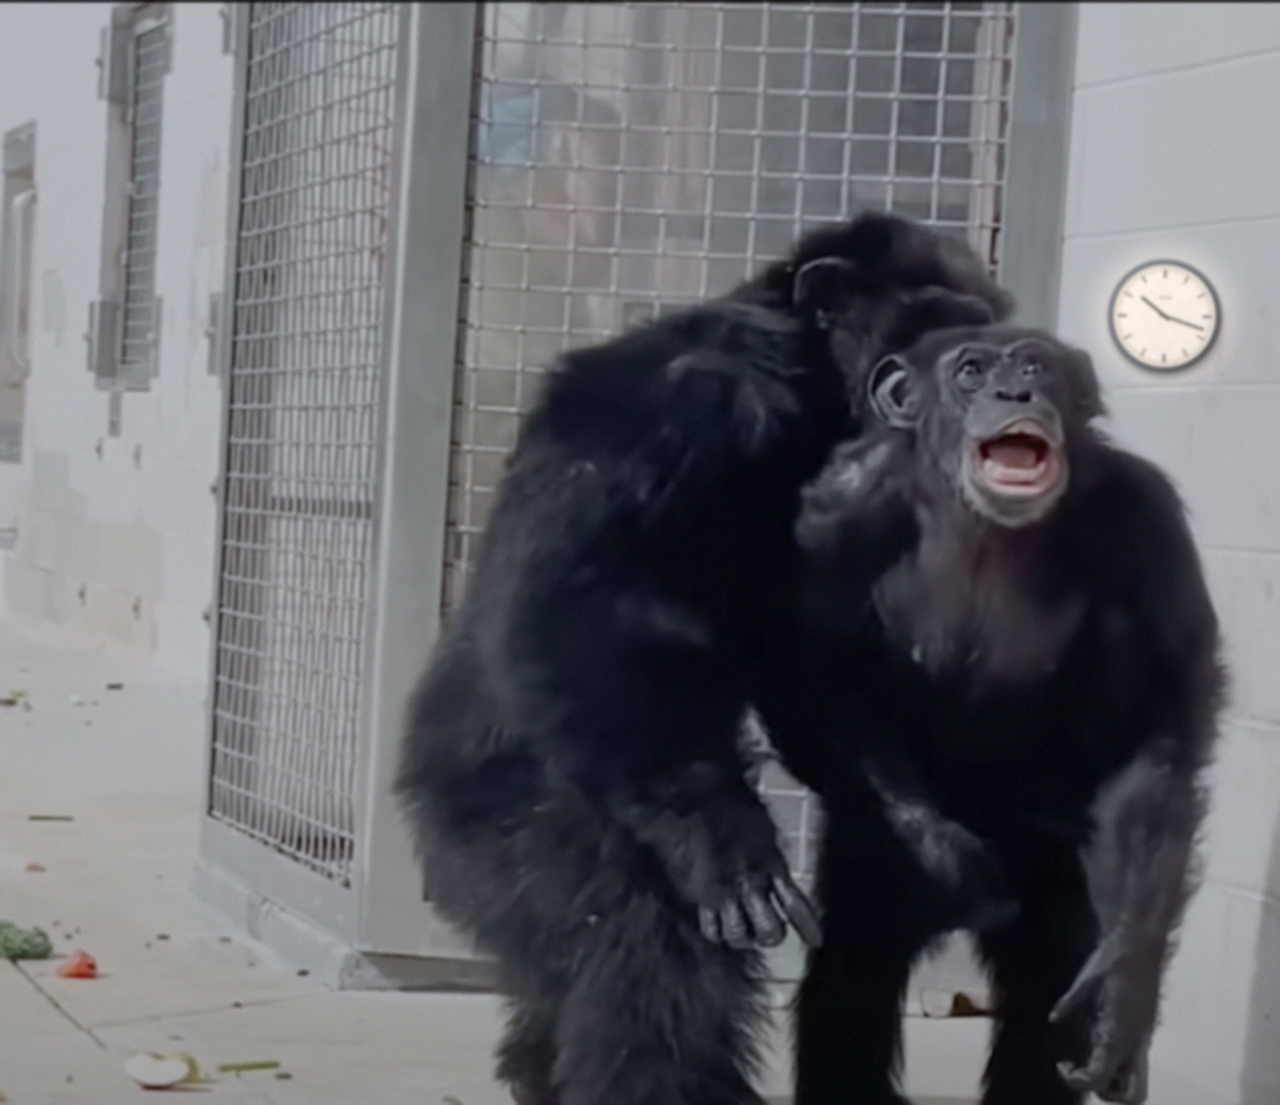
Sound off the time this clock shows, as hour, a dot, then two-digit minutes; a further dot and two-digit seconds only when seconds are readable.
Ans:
10.18
